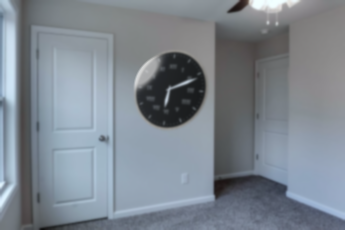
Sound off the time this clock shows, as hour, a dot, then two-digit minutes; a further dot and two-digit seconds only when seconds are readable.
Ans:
6.11
